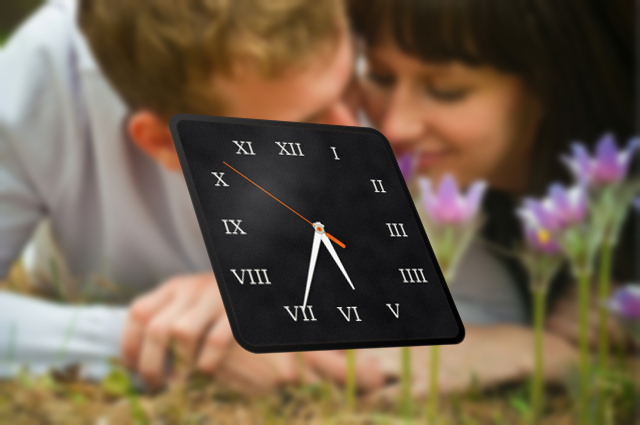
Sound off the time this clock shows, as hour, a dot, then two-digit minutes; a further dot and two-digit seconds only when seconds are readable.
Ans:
5.34.52
